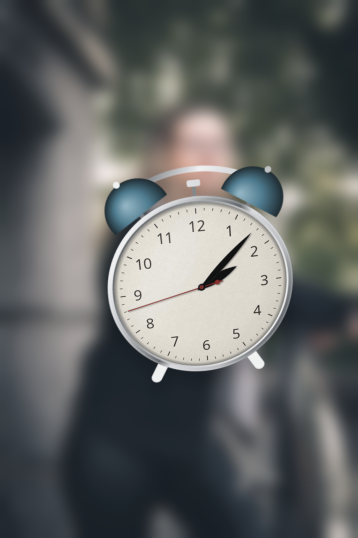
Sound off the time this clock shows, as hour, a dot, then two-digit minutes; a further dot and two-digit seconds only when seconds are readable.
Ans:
2.07.43
